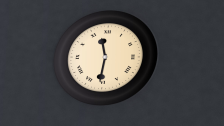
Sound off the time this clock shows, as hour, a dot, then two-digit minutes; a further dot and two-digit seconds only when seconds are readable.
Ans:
11.31
